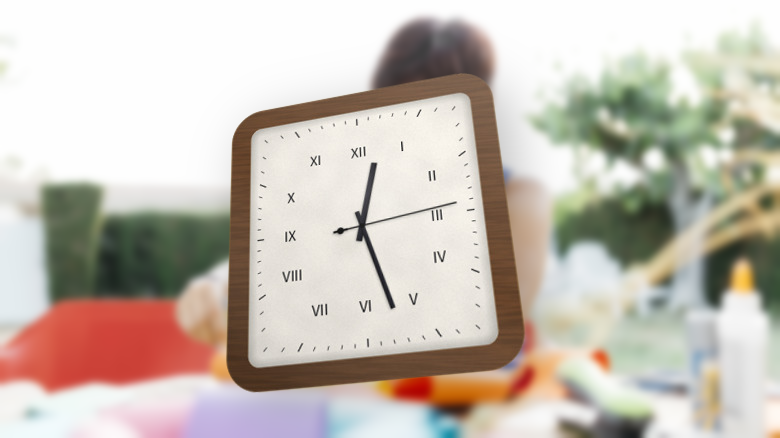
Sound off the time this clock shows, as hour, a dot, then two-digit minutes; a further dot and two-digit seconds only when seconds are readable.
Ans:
12.27.14
